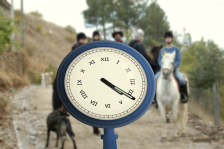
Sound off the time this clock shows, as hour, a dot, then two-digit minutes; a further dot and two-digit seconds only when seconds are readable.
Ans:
4.21
